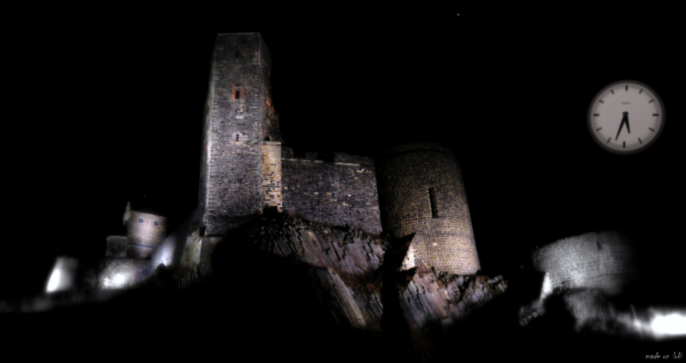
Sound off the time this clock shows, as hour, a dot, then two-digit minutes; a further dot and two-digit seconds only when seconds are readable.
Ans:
5.33
